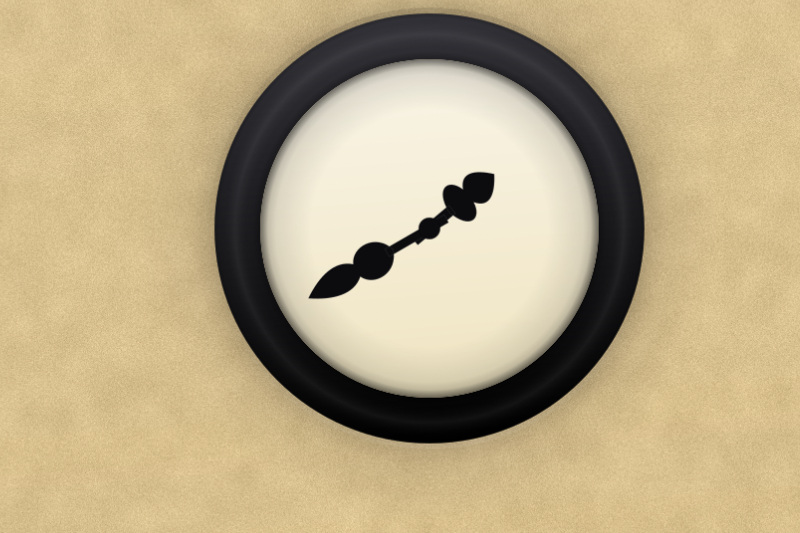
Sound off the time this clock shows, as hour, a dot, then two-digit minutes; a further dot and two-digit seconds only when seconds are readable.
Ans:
1.40
